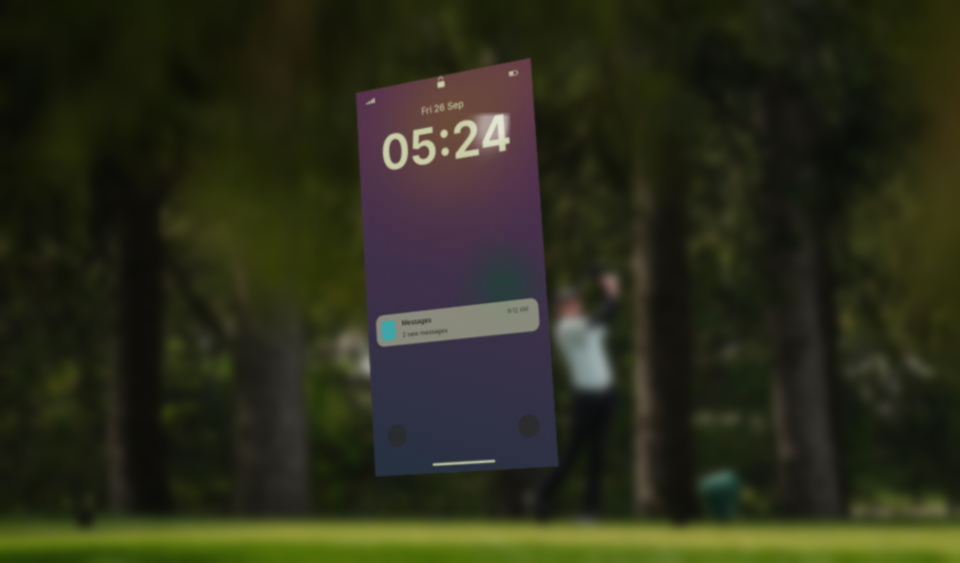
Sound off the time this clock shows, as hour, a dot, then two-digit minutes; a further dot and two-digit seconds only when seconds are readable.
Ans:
5.24
